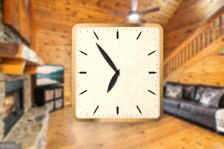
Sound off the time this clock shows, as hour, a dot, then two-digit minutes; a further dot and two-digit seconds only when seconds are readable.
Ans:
6.54
